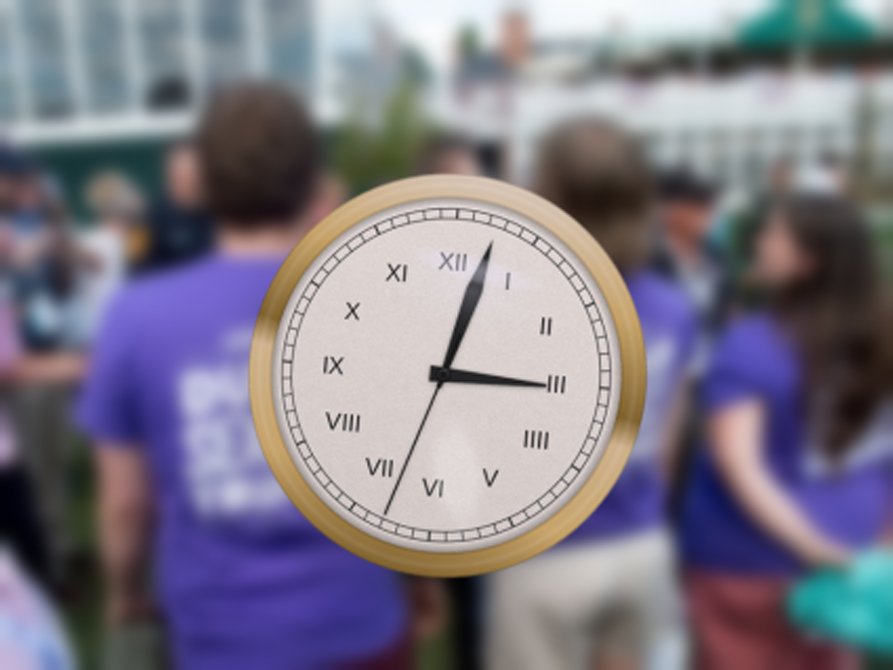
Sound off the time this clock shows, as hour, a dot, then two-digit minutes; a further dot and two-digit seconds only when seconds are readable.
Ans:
3.02.33
